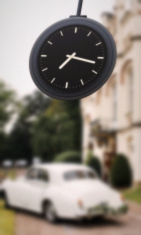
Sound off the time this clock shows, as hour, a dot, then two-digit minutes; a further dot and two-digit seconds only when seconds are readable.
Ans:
7.17
